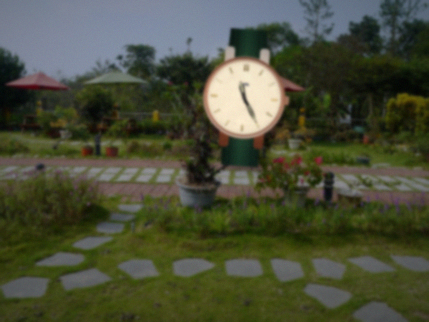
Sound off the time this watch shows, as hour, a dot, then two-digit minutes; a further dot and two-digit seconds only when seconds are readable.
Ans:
11.25
